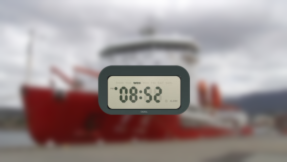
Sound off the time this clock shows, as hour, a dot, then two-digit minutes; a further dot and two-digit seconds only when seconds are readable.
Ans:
8.52
